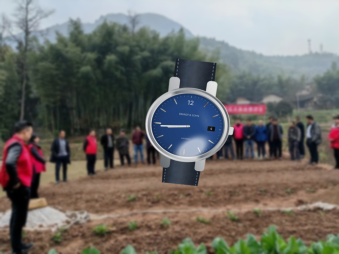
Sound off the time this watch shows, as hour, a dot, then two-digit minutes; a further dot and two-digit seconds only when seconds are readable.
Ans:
8.44
